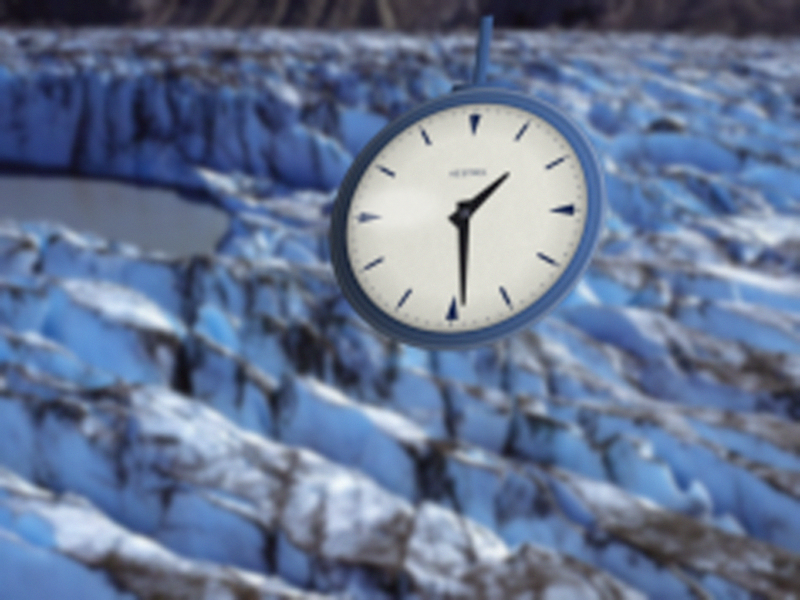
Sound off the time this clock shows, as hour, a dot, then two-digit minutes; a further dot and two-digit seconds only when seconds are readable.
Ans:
1.29
